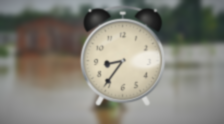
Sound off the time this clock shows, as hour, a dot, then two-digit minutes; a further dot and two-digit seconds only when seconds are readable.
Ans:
8.36
